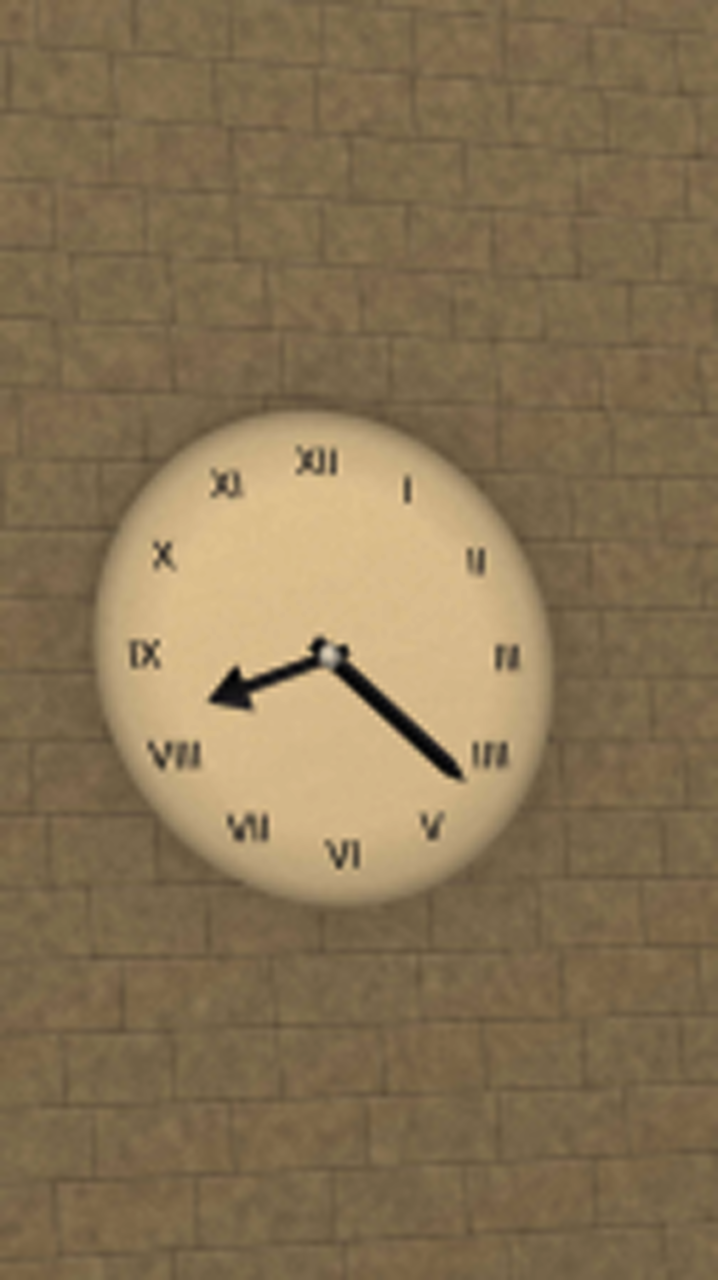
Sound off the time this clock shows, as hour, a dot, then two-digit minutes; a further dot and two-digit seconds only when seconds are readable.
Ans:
8.22
